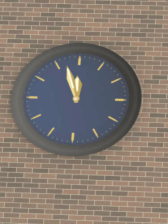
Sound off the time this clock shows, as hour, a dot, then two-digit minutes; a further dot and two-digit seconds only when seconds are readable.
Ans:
11.57
